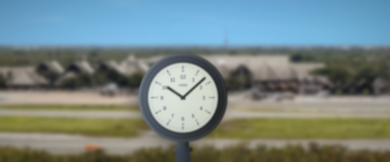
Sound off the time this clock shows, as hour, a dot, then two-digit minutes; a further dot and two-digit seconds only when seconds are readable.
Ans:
10.08
